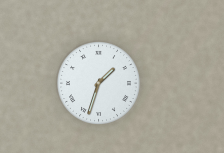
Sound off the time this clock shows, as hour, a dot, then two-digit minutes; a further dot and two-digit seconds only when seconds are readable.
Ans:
1.33
